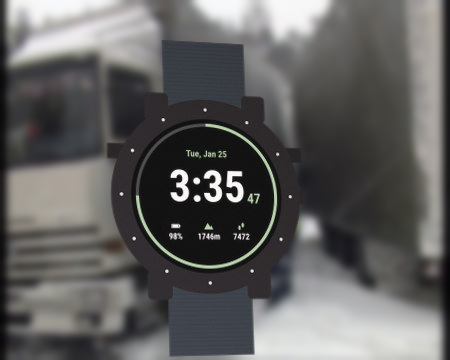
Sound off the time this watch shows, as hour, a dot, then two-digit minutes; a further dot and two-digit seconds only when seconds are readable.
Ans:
3.35.47
